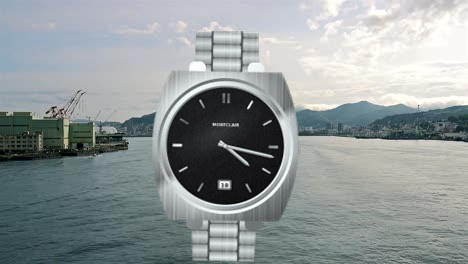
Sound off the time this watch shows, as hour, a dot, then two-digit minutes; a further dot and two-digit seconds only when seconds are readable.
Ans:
4.17
